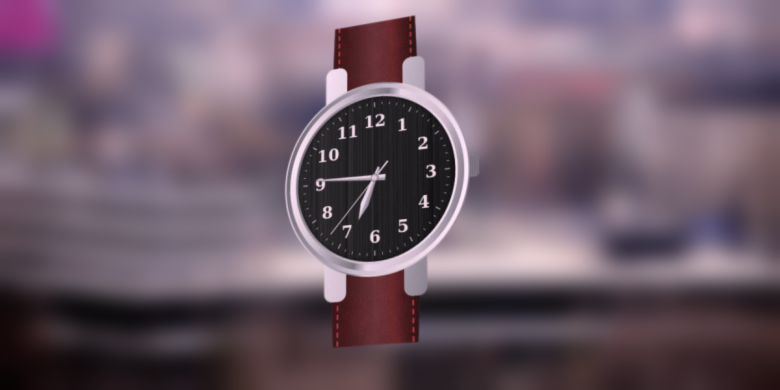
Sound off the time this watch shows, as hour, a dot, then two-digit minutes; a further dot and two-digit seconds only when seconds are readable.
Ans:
6.45.37
